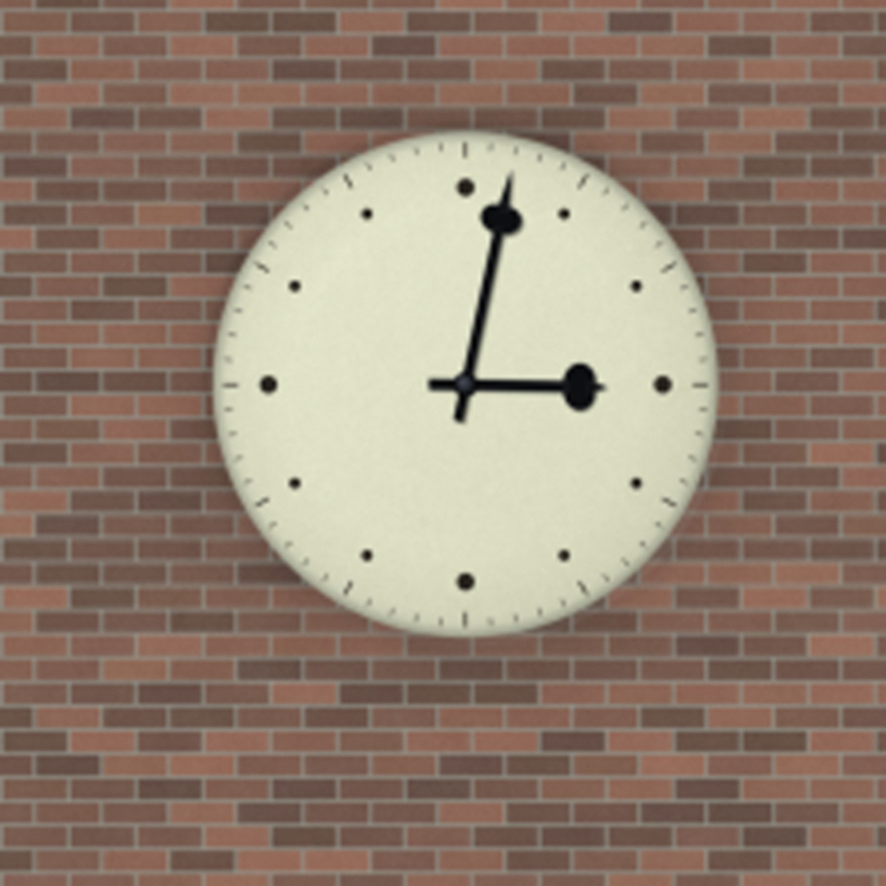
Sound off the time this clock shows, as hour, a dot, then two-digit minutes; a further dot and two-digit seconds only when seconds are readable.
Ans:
3.02
